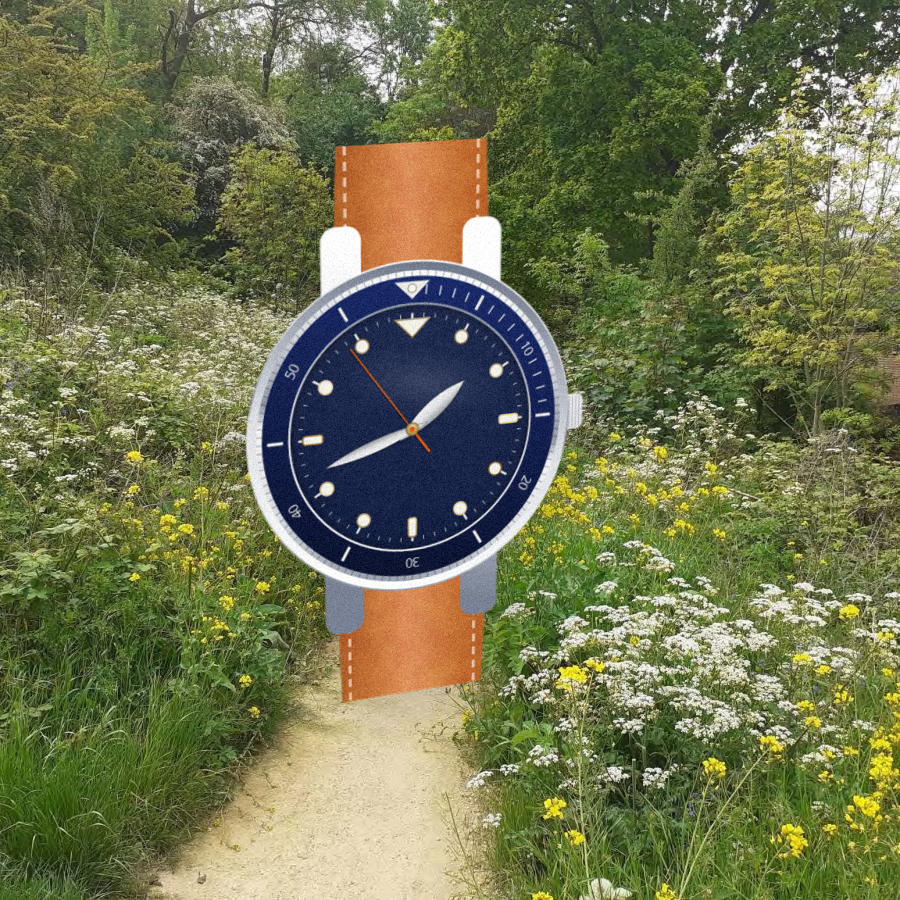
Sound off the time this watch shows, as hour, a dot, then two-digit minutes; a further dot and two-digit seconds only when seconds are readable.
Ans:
1.41.54
